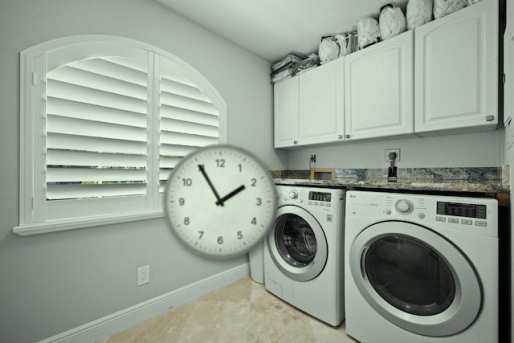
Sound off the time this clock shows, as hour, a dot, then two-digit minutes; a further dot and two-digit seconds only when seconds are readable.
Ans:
1.55
